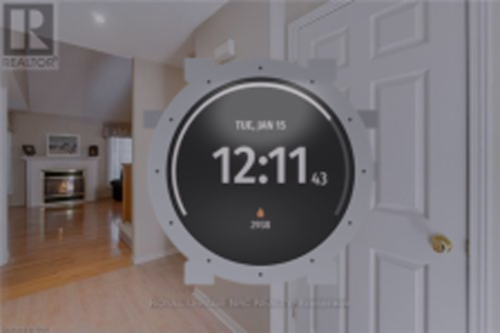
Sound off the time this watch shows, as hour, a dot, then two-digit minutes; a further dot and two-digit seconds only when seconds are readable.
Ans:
12.11.43
